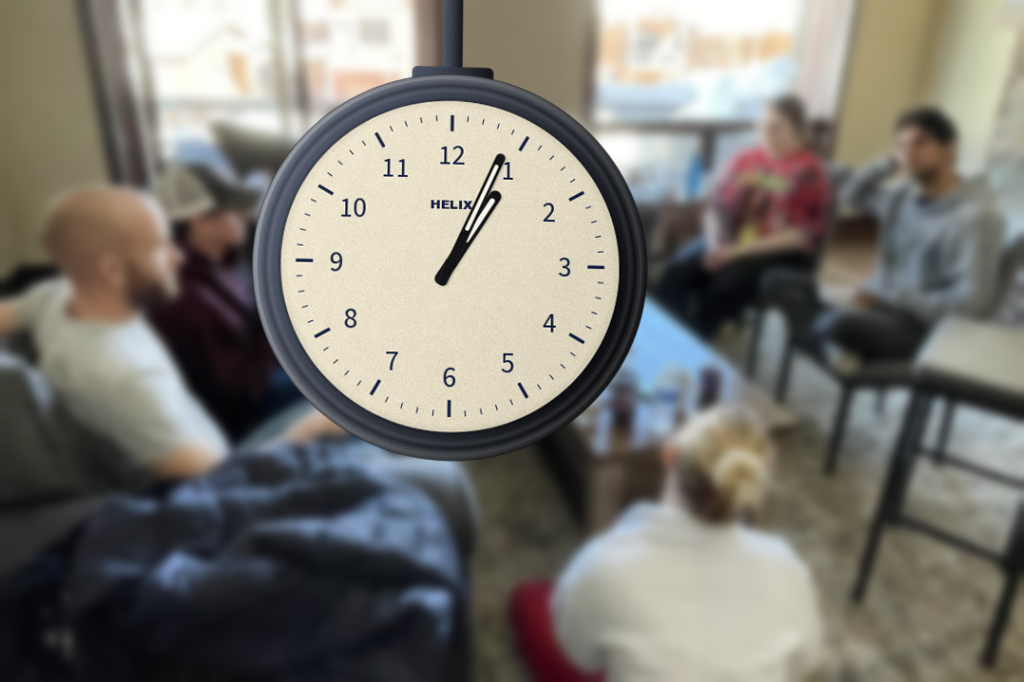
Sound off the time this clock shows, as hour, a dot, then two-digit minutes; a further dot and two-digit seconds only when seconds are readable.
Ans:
1.04
